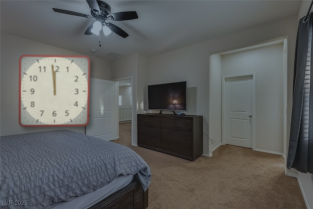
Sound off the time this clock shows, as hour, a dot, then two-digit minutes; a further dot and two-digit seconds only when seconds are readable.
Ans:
11.59
